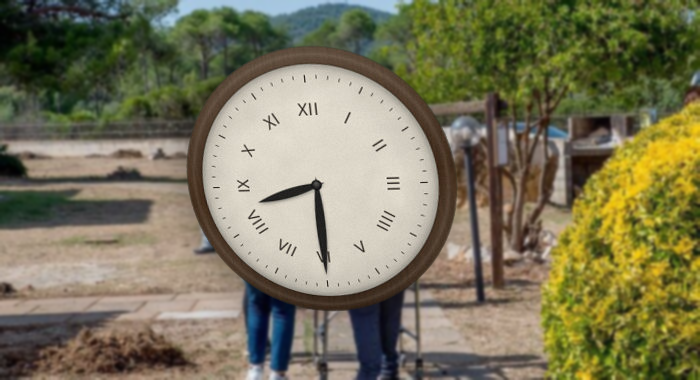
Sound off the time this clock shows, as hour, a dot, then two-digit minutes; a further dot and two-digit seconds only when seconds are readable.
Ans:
8.30
